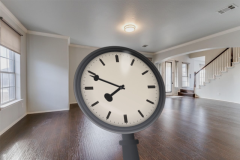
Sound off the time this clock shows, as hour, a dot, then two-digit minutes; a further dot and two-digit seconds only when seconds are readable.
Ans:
7.49
